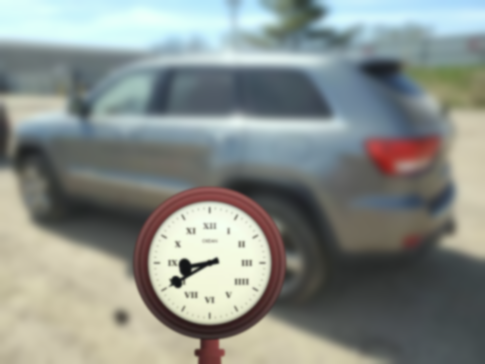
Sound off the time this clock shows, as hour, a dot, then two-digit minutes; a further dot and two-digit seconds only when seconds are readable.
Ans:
8.40
